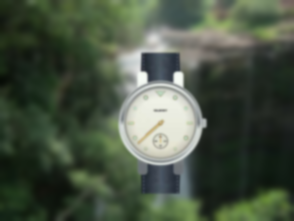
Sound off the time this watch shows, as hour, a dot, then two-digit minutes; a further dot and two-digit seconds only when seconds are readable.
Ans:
7.38
